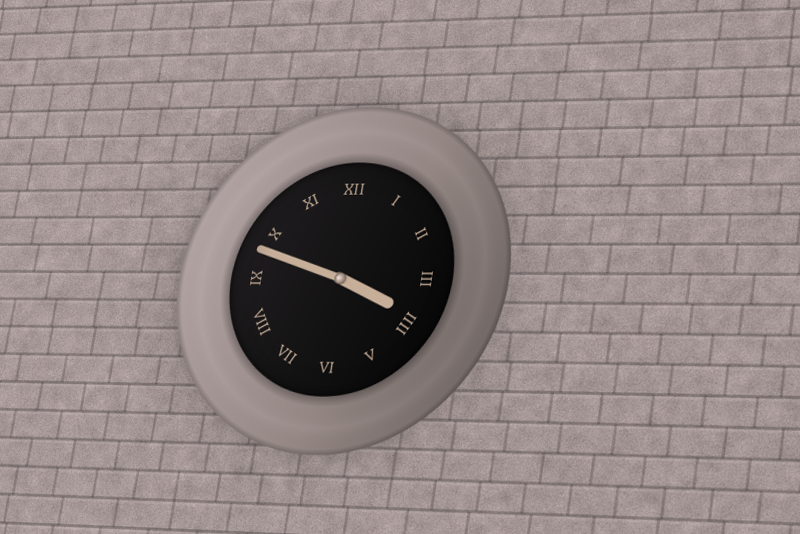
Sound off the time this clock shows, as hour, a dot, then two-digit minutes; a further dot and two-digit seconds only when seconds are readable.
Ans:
3.48
